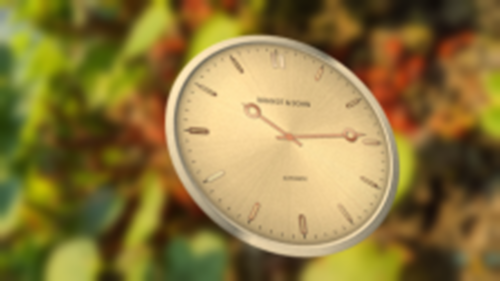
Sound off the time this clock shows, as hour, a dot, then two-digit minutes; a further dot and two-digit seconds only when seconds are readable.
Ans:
10.14
